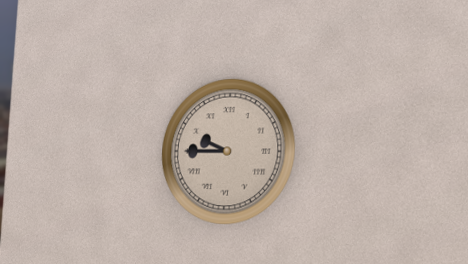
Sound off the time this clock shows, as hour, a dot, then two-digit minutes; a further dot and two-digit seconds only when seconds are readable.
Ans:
9.45
